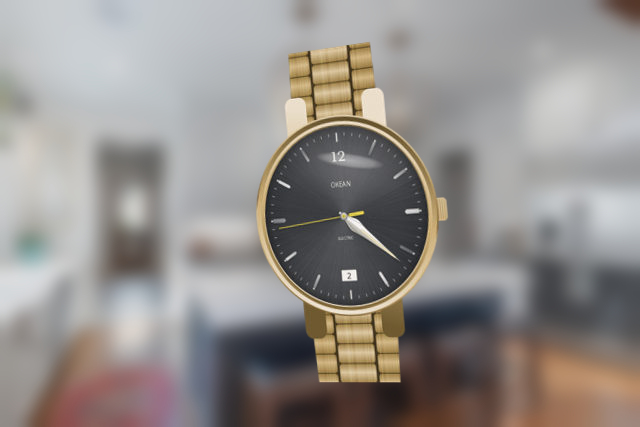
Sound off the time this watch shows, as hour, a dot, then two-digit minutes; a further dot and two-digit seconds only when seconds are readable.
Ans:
4.21.44
